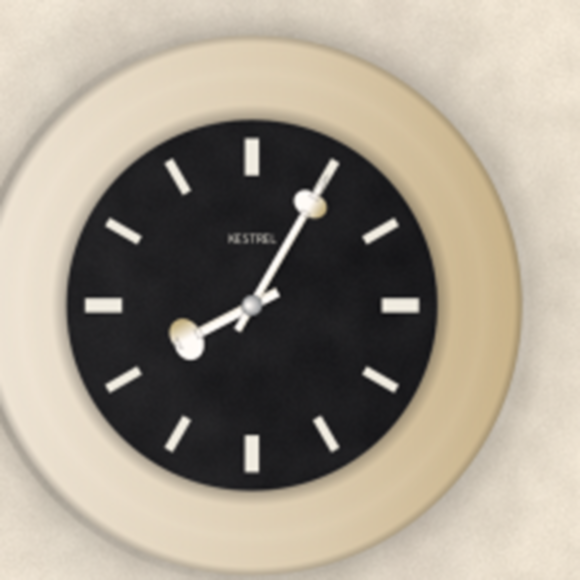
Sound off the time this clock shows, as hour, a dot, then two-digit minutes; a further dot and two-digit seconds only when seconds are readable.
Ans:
8.05
